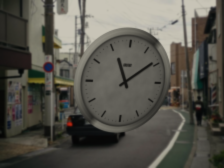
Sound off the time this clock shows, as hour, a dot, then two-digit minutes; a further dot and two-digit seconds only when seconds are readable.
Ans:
11.09
